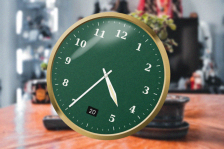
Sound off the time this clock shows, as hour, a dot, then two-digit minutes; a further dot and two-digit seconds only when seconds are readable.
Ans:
4.35
